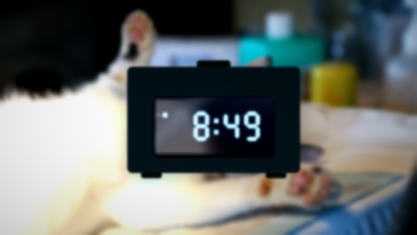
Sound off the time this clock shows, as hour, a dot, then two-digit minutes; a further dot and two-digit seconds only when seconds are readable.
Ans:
8.49
